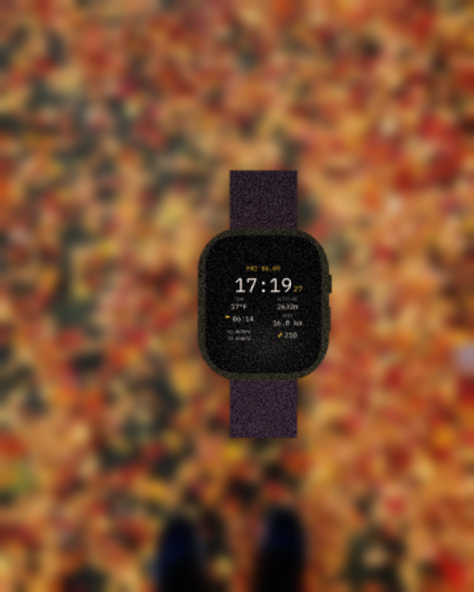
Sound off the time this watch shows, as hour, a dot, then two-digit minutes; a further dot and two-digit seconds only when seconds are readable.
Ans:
17.19
